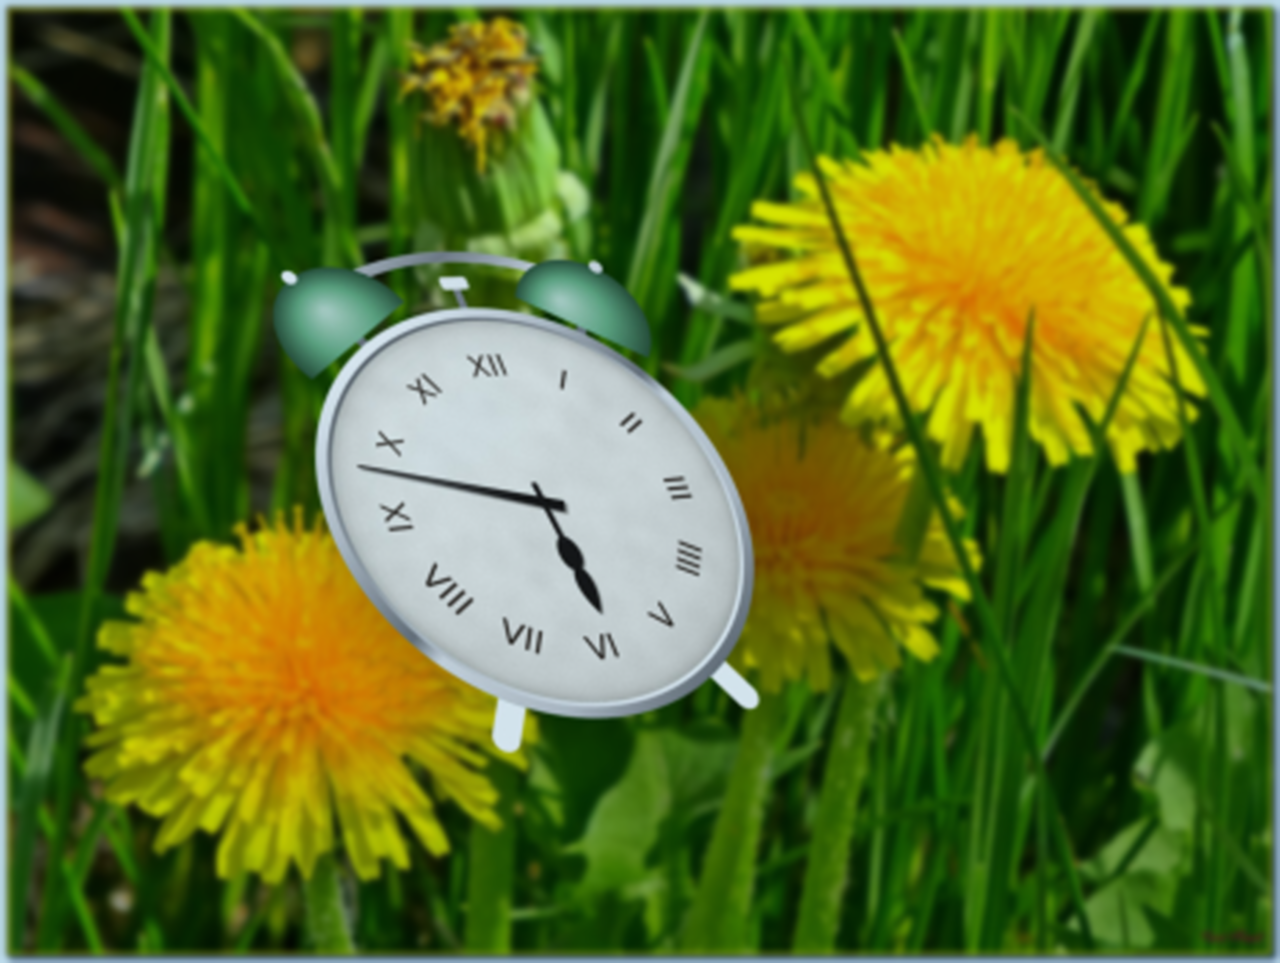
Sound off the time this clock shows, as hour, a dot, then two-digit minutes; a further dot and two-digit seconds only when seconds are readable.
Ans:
5.48
